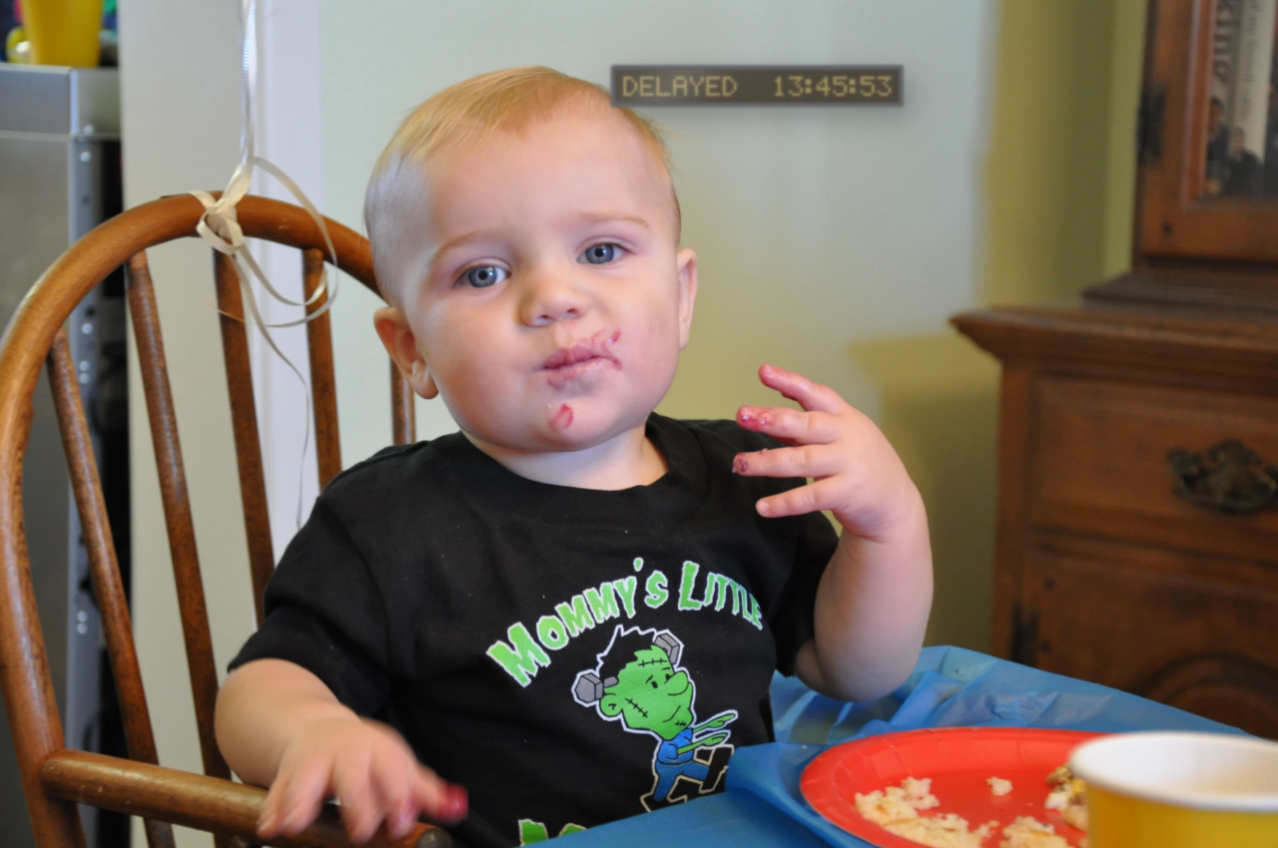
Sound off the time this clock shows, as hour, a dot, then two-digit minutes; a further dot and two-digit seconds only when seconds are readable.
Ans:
13.45.53
